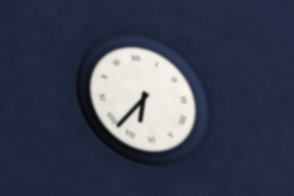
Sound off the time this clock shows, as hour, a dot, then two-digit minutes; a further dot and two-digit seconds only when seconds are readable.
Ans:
6.38
